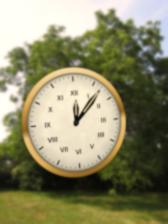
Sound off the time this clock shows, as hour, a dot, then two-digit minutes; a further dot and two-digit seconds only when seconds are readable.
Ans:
12.07
